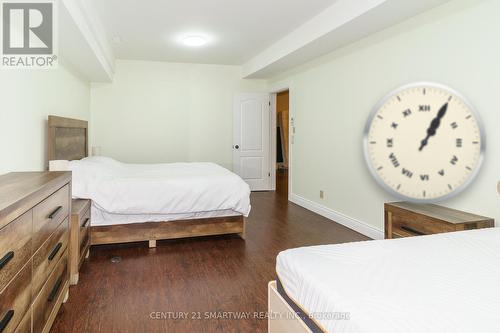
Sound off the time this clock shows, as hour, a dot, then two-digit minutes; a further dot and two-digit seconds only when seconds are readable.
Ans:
1.05
